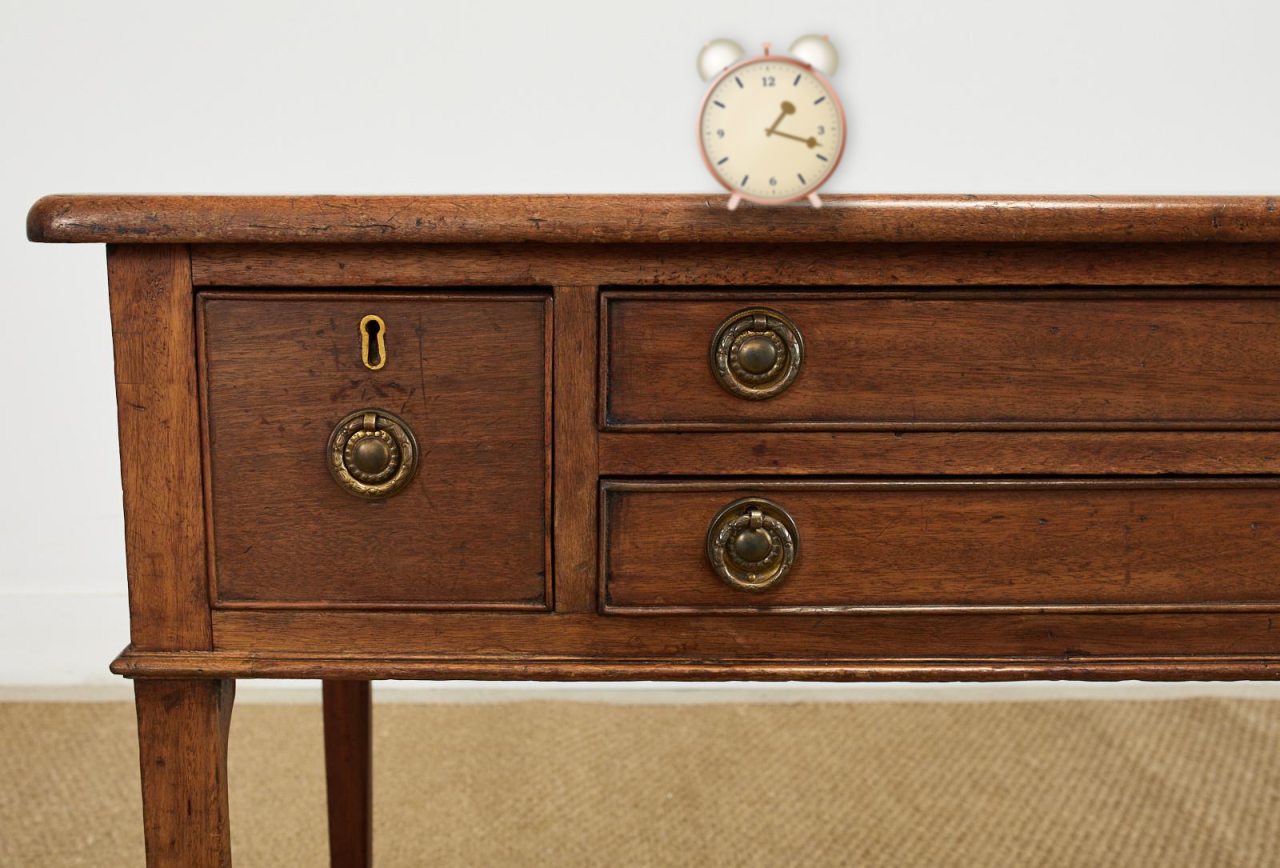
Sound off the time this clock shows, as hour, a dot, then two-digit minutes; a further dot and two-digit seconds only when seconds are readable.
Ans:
1.18
